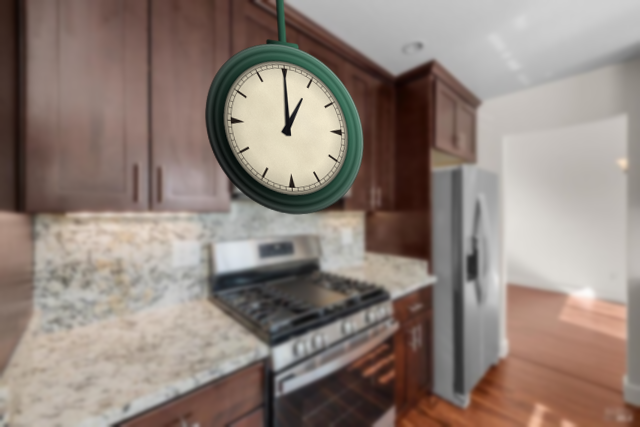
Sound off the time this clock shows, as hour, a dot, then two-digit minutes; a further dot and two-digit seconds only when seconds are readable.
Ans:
1.00
